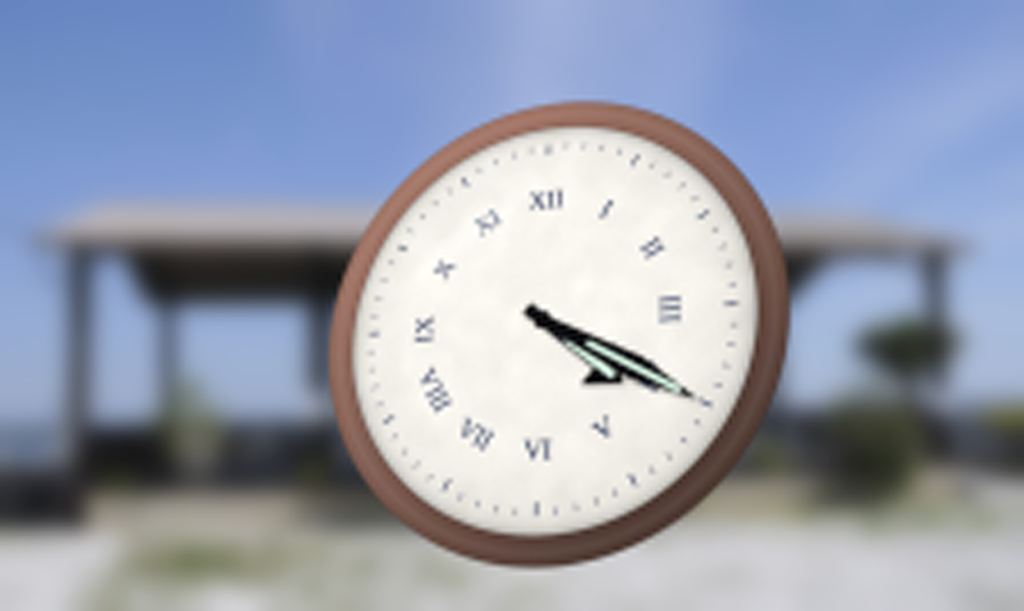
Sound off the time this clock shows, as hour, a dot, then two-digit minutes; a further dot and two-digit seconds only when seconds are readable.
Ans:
4.20
